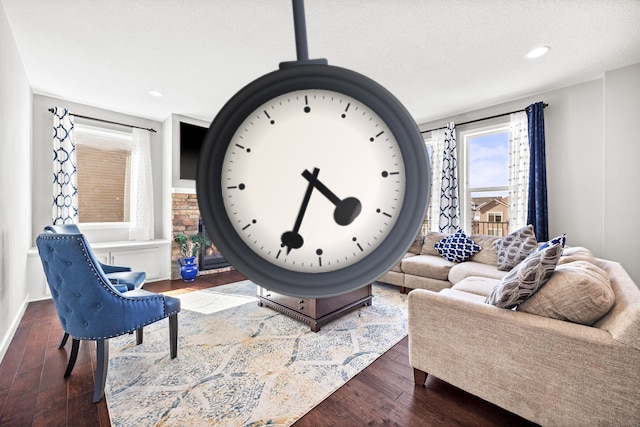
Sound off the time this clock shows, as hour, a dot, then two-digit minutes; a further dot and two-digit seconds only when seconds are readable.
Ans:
4.34
